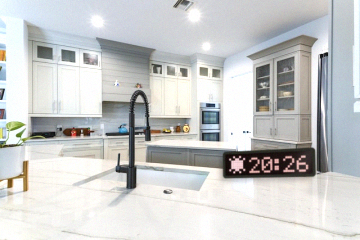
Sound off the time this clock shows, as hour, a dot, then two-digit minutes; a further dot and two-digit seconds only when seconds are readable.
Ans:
20.26
